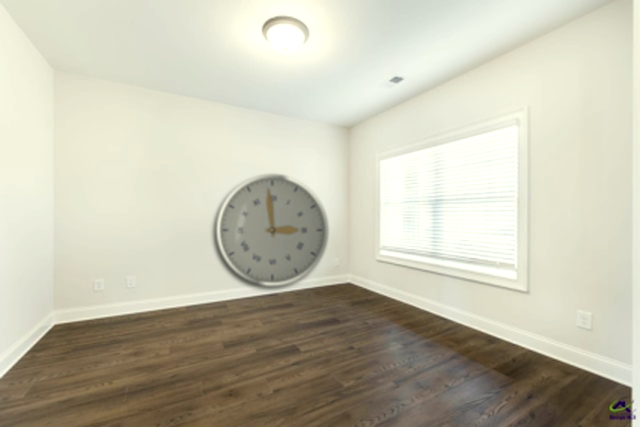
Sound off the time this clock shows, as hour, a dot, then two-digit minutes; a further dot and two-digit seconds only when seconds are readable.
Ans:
2.59
